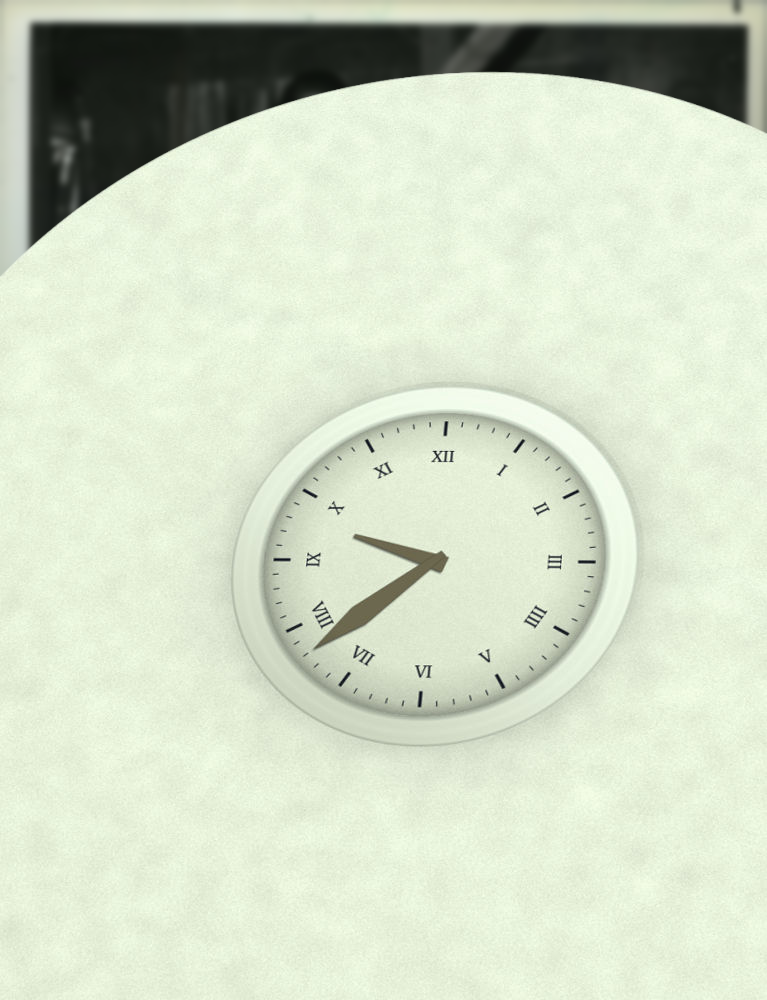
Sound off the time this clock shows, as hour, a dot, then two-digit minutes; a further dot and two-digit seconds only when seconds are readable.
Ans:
9.38
